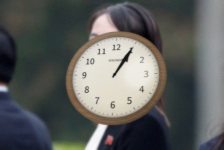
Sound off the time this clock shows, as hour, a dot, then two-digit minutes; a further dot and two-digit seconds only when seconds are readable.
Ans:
1.05
